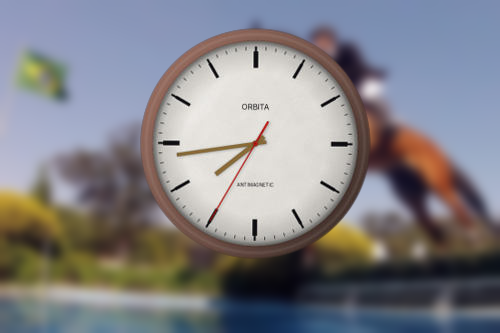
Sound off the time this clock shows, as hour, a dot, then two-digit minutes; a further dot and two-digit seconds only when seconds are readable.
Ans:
7.43.35
